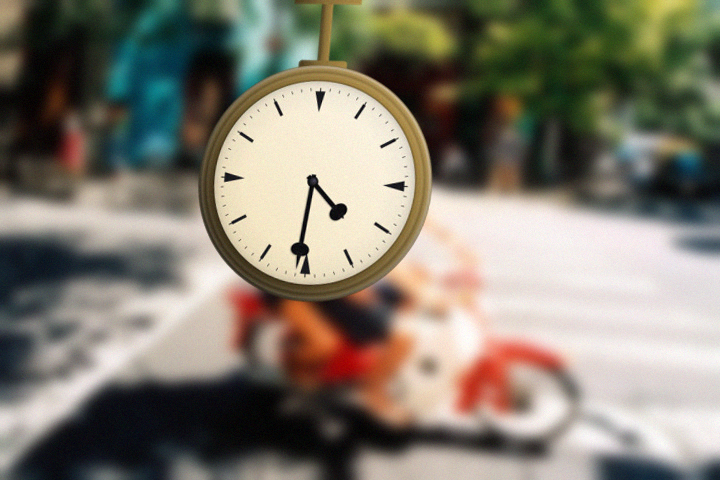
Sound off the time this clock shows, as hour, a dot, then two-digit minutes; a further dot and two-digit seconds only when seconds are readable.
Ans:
4.31
